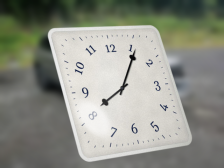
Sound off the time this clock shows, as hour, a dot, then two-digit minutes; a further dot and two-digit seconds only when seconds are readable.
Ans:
8.06
